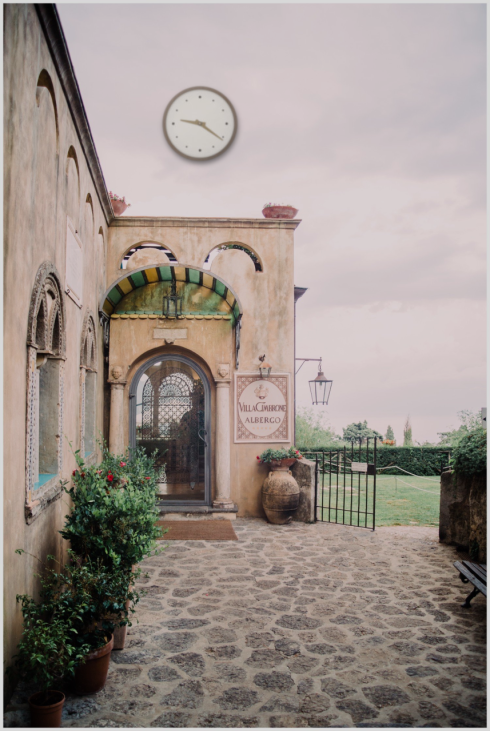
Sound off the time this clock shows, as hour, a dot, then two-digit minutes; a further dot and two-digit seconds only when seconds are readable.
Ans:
9.21
